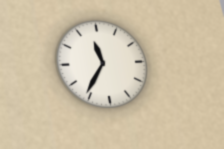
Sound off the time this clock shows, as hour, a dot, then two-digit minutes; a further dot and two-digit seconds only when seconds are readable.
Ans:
11.36
